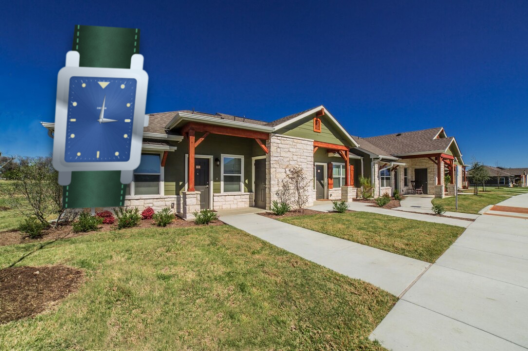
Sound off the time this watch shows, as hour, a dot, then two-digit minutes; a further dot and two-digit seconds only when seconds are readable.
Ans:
3.01
